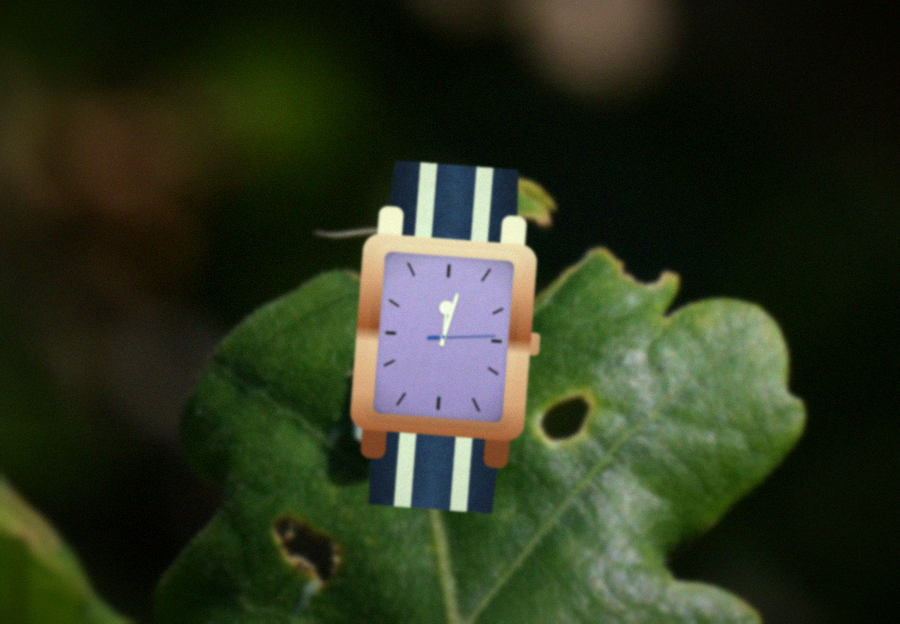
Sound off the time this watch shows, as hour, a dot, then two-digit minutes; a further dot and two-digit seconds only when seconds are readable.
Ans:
12.02.14
